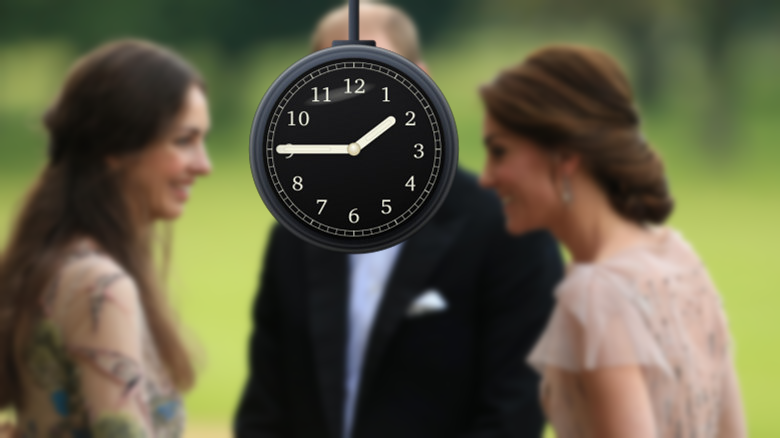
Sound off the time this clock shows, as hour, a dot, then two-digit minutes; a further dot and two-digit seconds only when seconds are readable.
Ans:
1.45
